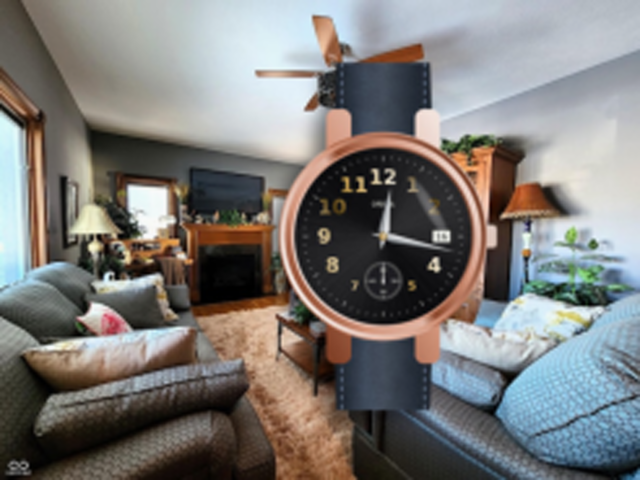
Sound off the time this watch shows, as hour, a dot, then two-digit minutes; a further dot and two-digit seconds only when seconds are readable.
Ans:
12.17
